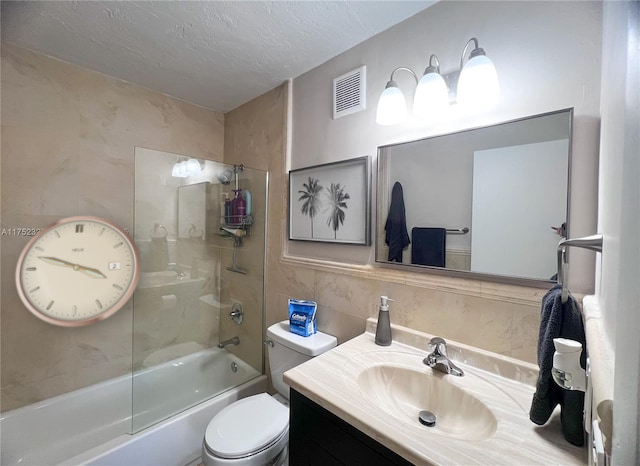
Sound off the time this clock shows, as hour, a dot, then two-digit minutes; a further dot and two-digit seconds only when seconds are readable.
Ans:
3.48
